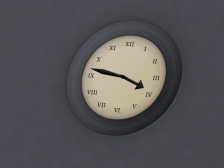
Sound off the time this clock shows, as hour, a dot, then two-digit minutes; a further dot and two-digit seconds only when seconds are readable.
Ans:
3.47
